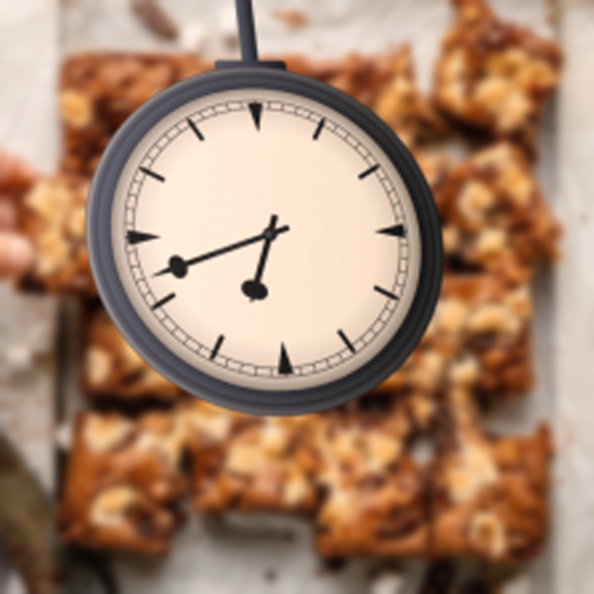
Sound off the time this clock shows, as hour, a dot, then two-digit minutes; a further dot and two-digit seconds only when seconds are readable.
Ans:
6.42
